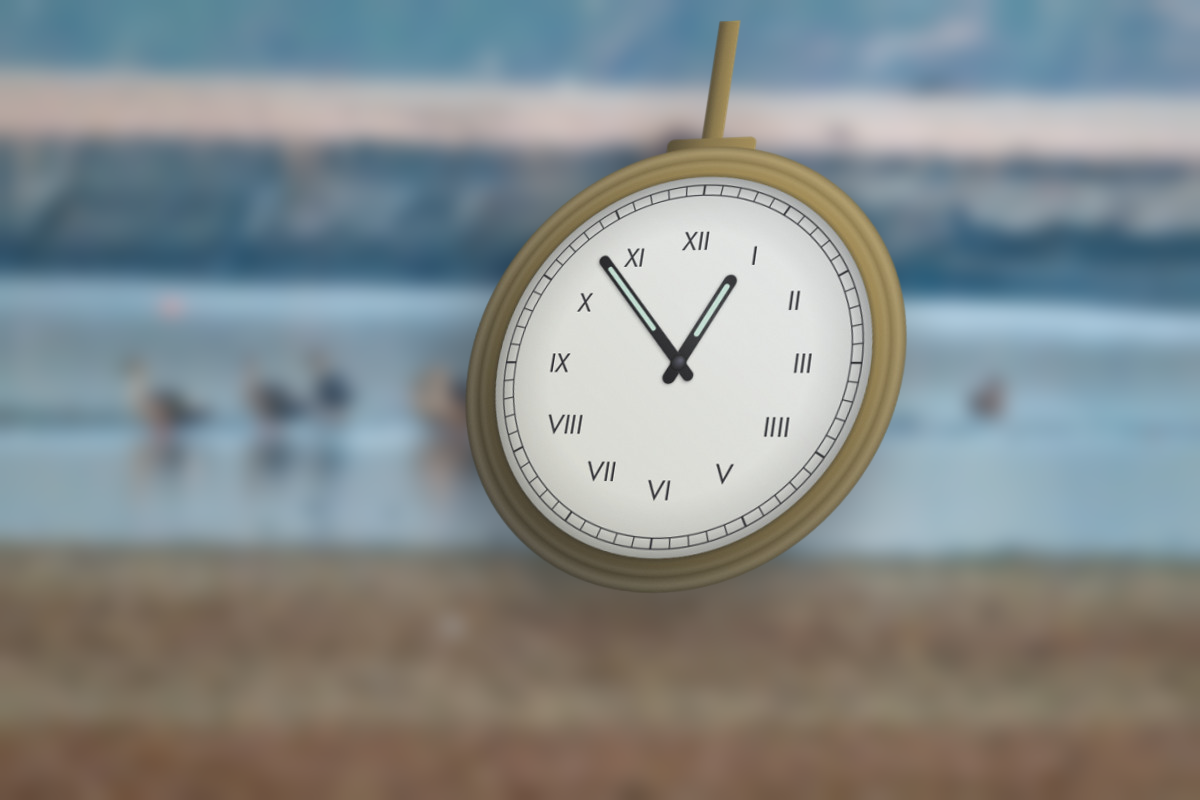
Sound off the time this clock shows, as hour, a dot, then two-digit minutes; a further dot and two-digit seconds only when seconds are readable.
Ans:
12.53
